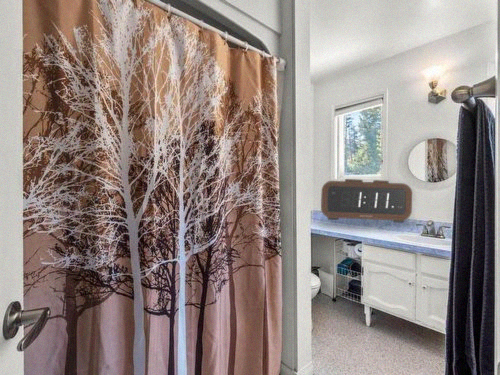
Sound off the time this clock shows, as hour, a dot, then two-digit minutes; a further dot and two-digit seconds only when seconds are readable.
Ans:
1.11
